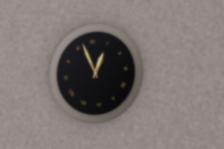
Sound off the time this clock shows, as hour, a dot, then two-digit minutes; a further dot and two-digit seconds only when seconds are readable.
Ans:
12.57
